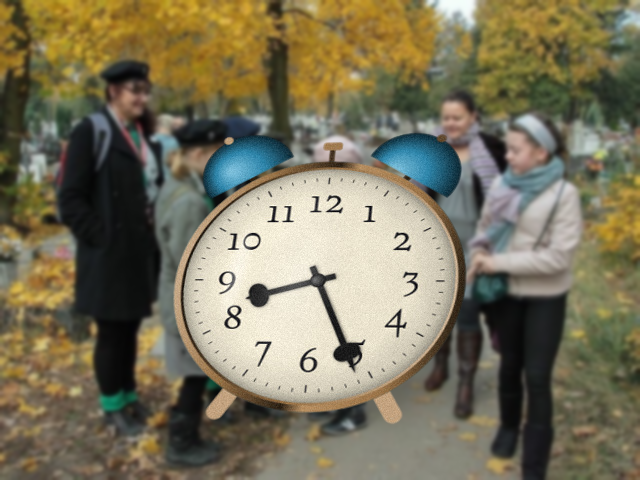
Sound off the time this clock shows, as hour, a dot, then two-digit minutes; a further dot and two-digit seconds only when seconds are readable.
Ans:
8.26
